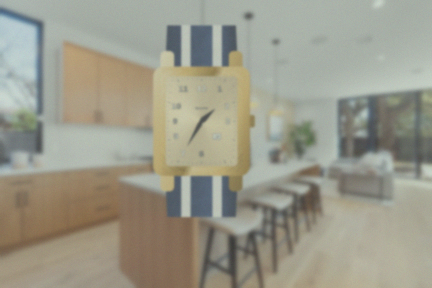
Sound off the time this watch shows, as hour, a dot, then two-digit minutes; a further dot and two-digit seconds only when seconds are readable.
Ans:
1.35
